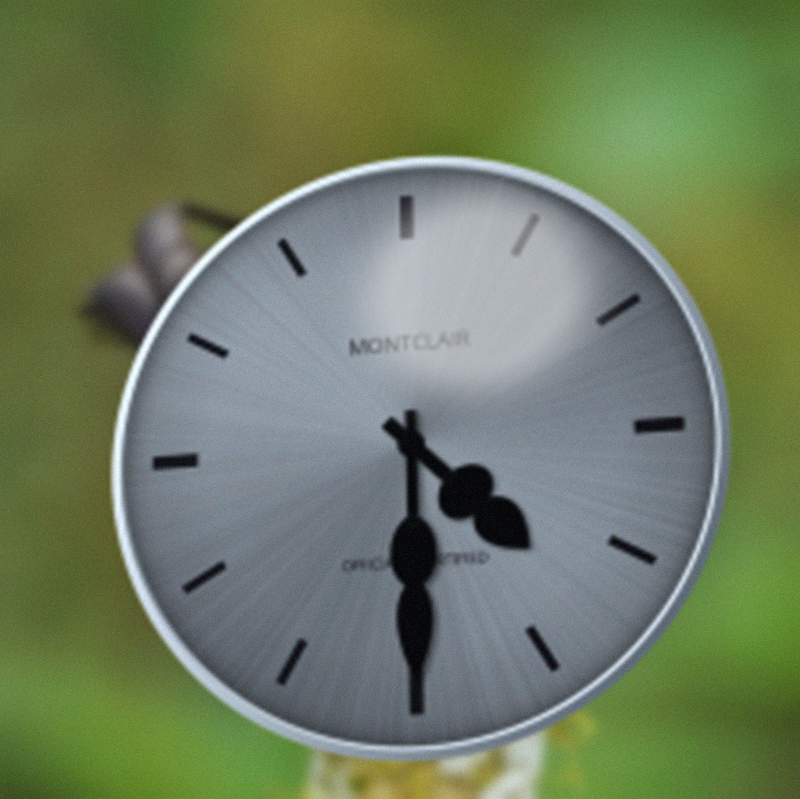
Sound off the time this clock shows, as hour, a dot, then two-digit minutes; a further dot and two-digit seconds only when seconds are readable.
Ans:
4.30
